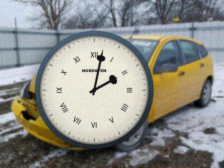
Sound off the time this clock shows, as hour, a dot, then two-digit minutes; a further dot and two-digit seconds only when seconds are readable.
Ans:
2.02
